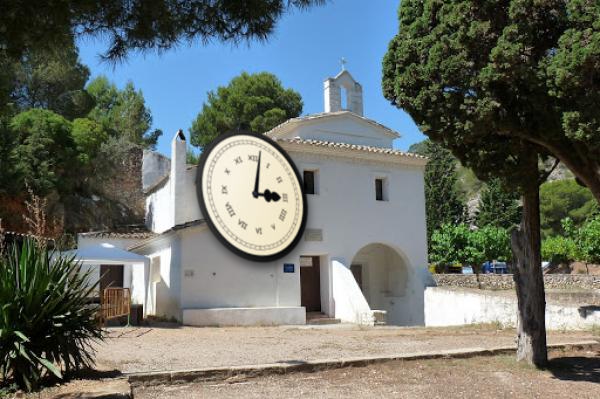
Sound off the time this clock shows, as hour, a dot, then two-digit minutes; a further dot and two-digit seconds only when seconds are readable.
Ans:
3.02
